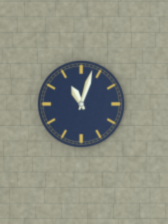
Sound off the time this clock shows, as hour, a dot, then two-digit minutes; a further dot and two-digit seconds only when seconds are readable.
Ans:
11.03
